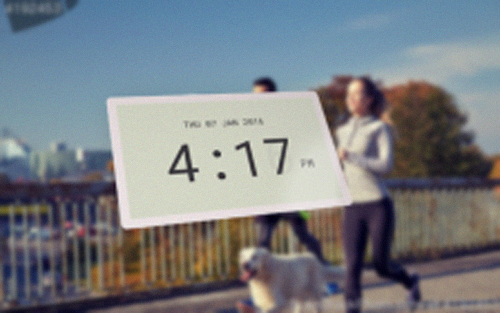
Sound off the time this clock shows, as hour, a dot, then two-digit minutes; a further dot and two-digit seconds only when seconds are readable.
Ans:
4.17
